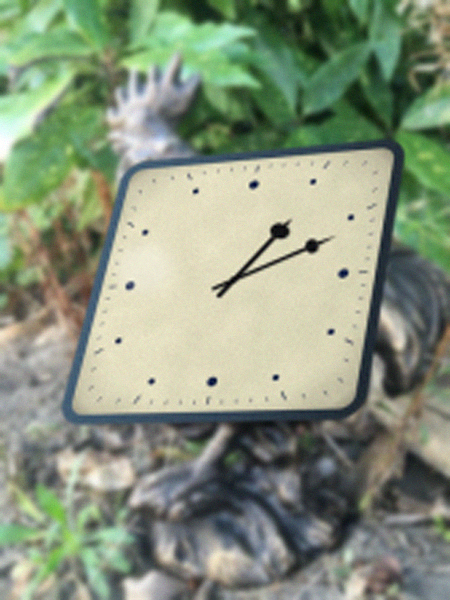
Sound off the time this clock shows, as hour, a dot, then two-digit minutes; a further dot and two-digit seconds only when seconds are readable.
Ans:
1.11
